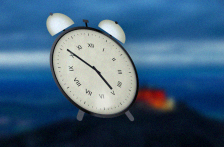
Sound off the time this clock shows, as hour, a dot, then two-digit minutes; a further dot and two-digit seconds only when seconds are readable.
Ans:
4.51
